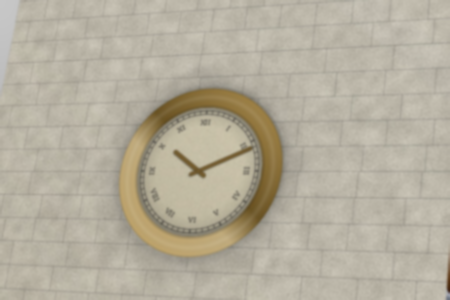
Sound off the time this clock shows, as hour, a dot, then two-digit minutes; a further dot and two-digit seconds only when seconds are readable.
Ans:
10.11
